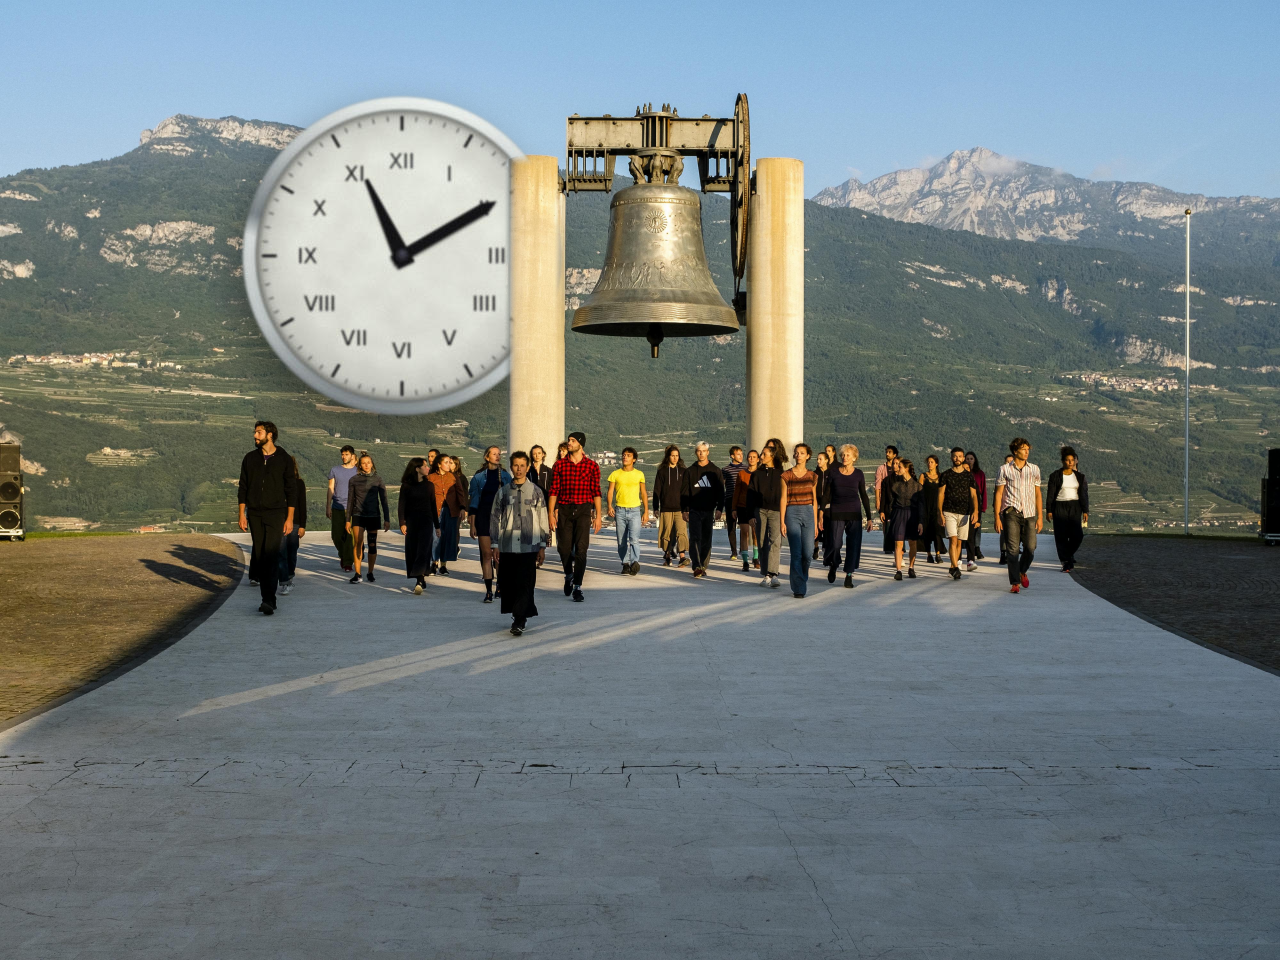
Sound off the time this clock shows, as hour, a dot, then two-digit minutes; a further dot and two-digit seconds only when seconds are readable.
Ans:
11.10
